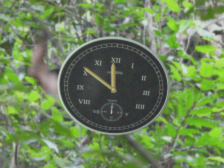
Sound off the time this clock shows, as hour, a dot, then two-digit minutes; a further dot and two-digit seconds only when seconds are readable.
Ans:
11.51
